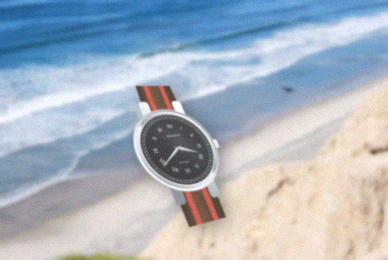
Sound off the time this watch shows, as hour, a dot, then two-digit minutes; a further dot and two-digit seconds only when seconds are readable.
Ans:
3.39
